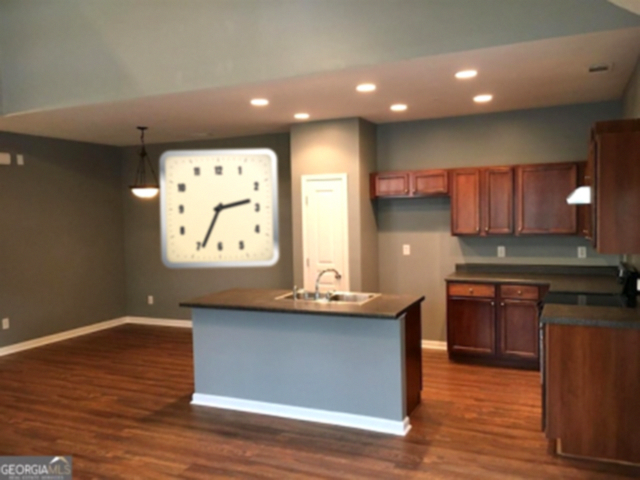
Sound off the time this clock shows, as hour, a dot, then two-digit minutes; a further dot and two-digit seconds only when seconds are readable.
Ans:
2.34
